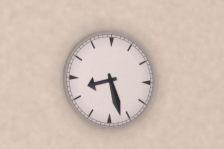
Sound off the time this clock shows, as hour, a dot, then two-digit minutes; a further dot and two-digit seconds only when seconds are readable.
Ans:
8.27
